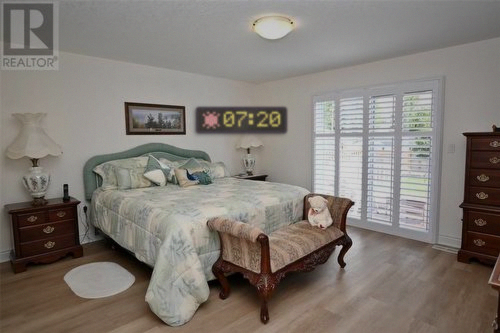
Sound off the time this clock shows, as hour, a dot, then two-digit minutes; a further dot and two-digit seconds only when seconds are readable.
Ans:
7.20
